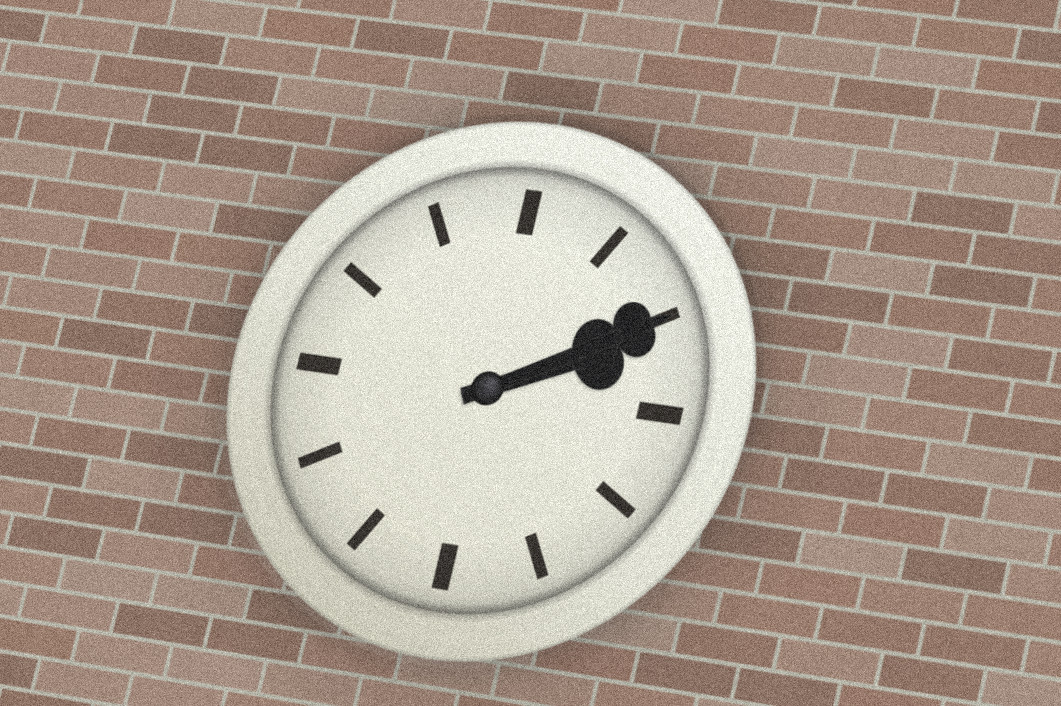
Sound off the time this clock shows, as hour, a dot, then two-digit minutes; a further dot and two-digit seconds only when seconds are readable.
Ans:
2.10
